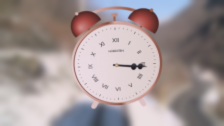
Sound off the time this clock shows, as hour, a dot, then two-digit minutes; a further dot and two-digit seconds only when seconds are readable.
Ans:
3.16
